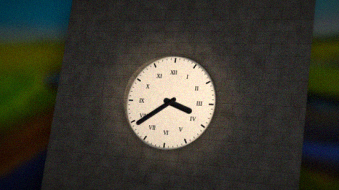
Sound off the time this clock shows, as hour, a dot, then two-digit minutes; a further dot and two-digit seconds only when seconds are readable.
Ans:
3.39
